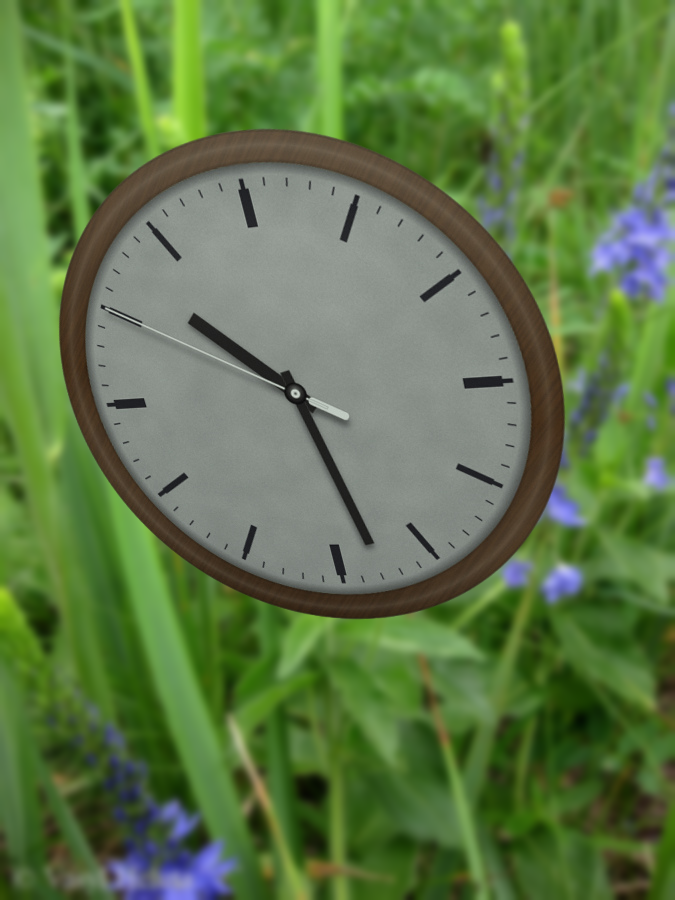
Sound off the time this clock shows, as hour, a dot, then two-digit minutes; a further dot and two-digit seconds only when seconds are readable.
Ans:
10.27.50
